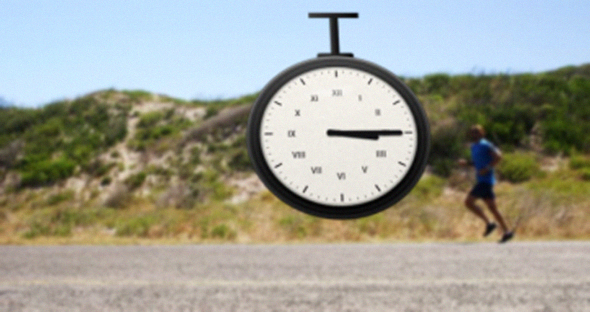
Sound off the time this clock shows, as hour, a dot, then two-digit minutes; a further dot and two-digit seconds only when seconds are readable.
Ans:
3.15
